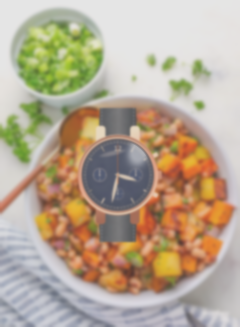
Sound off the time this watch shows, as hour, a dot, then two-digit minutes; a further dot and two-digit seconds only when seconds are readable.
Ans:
3.32
